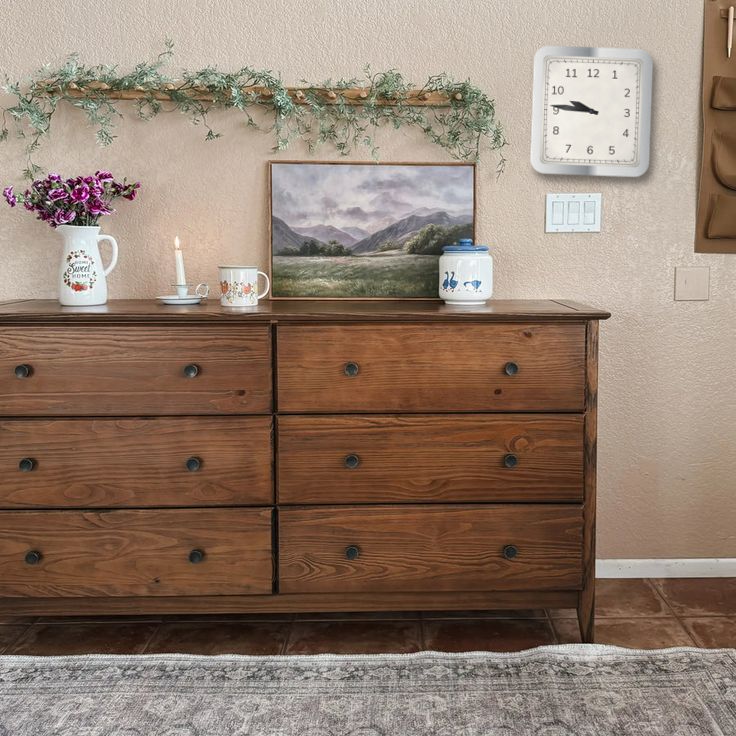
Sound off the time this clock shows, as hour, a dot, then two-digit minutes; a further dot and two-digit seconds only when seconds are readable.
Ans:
9.46
